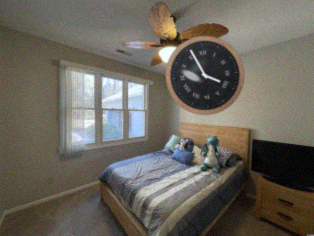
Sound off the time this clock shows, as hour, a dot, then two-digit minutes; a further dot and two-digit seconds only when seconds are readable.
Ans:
3.56
